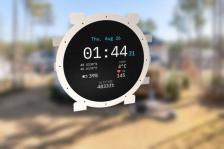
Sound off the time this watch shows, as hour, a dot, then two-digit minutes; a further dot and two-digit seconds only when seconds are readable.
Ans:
1.44
